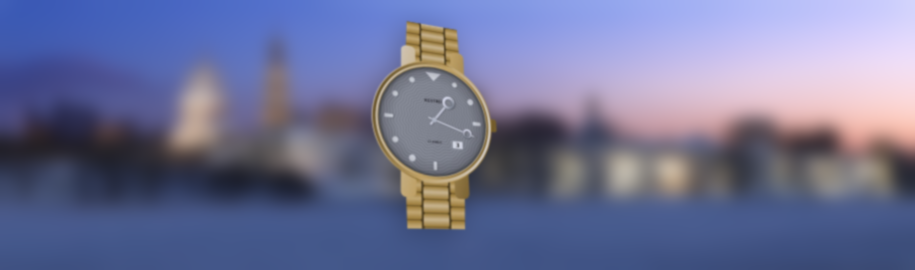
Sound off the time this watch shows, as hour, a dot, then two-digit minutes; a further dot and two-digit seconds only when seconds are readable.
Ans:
1.18
